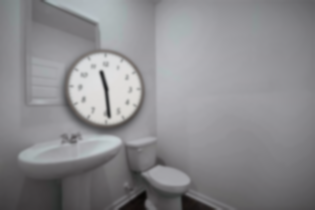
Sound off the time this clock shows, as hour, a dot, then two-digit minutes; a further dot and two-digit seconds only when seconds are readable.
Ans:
11.29
